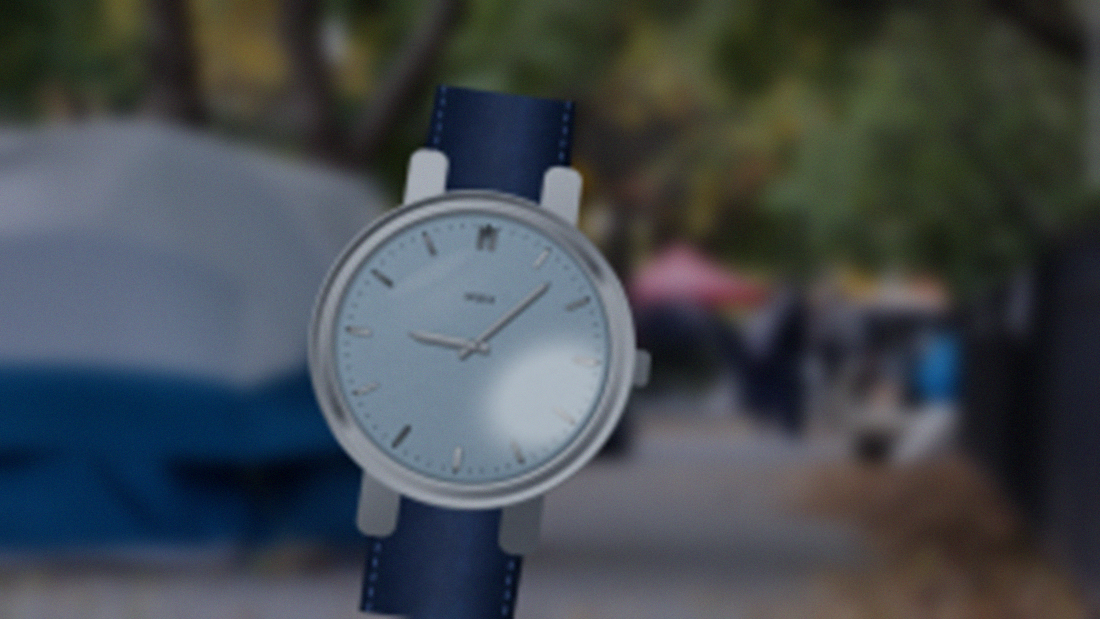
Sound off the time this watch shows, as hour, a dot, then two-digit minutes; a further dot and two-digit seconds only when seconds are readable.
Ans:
9.07
